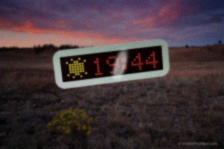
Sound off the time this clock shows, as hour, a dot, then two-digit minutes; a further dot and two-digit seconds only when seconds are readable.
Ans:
19.44
